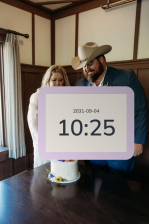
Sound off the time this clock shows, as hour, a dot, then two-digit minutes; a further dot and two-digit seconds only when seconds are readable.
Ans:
10.25
